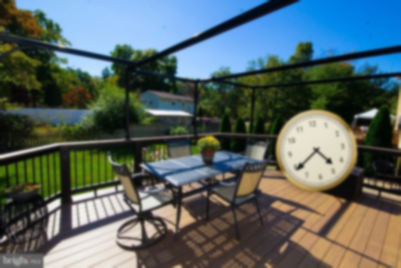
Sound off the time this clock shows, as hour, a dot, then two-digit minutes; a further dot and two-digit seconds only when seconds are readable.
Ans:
4.39
